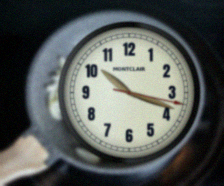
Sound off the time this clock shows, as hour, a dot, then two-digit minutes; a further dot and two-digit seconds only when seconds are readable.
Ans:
10.18.17
